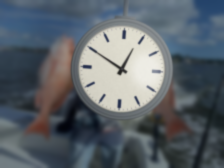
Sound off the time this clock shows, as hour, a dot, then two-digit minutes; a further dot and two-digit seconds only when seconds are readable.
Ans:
12.50
